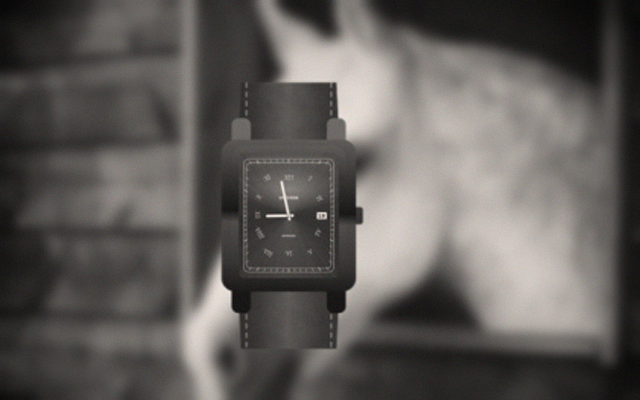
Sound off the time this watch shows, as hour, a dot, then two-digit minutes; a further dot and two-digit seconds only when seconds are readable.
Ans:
8.58
